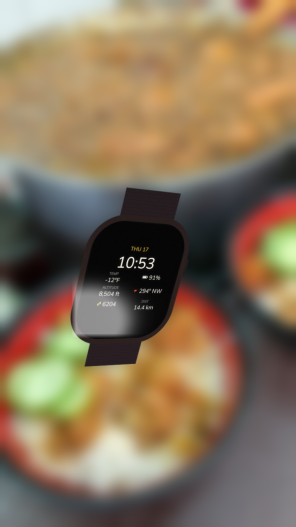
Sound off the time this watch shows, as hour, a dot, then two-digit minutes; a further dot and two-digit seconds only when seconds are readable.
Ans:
10.53
